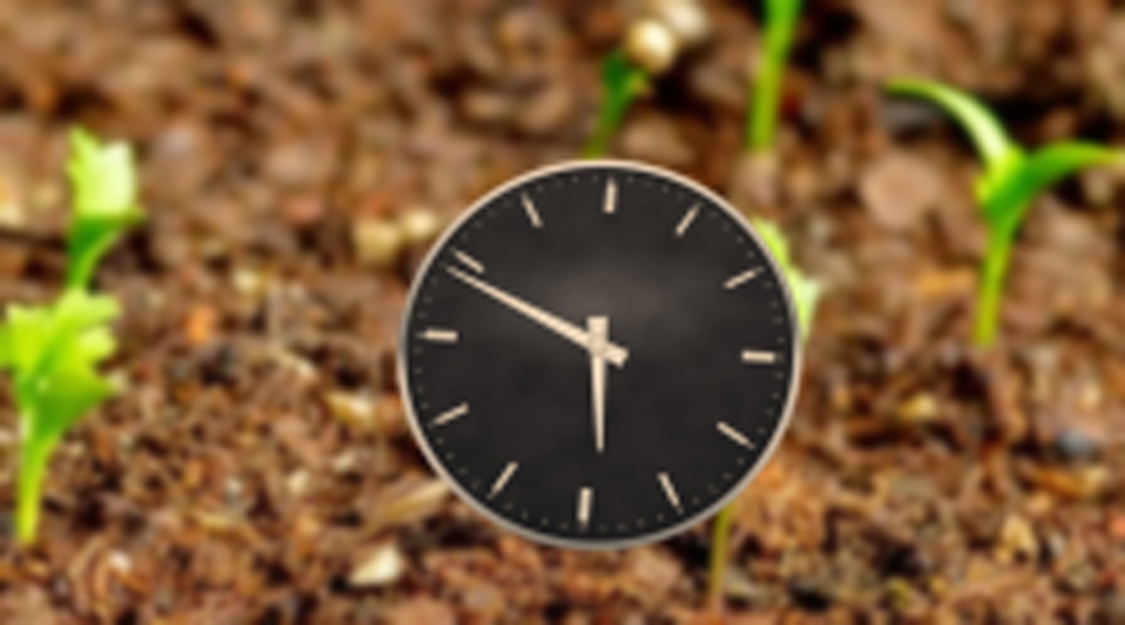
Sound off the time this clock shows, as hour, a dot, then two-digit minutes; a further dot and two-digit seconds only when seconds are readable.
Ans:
5.49
